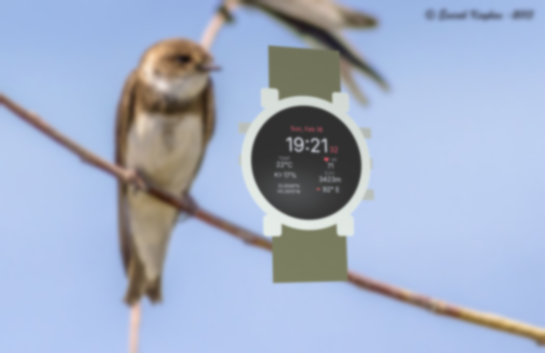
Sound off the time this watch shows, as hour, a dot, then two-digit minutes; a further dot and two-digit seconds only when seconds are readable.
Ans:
19.21
